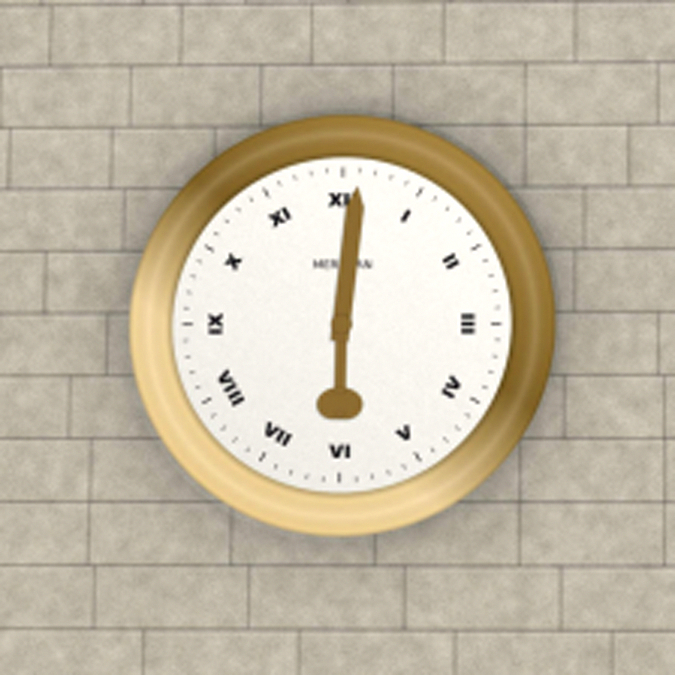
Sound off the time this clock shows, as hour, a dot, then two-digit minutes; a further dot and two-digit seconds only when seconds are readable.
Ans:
6.01
